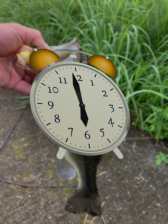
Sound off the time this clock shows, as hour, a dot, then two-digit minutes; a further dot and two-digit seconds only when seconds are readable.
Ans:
5.59
